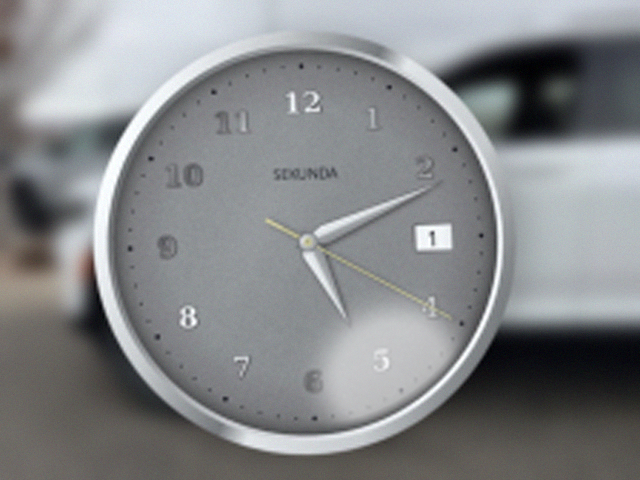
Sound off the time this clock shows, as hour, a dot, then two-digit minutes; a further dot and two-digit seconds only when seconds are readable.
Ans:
5.11.20
